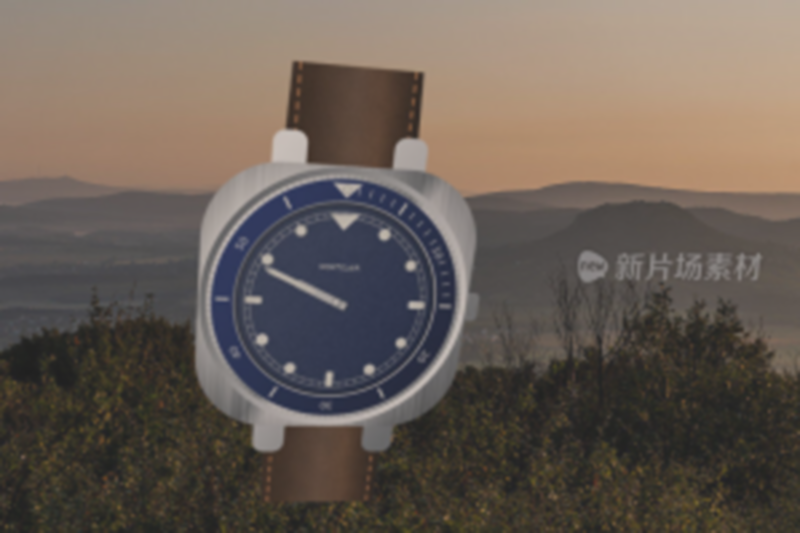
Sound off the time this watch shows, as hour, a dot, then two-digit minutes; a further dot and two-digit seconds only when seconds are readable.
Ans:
9.49
